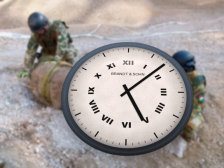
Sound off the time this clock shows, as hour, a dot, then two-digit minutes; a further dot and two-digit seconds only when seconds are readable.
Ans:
5.08
